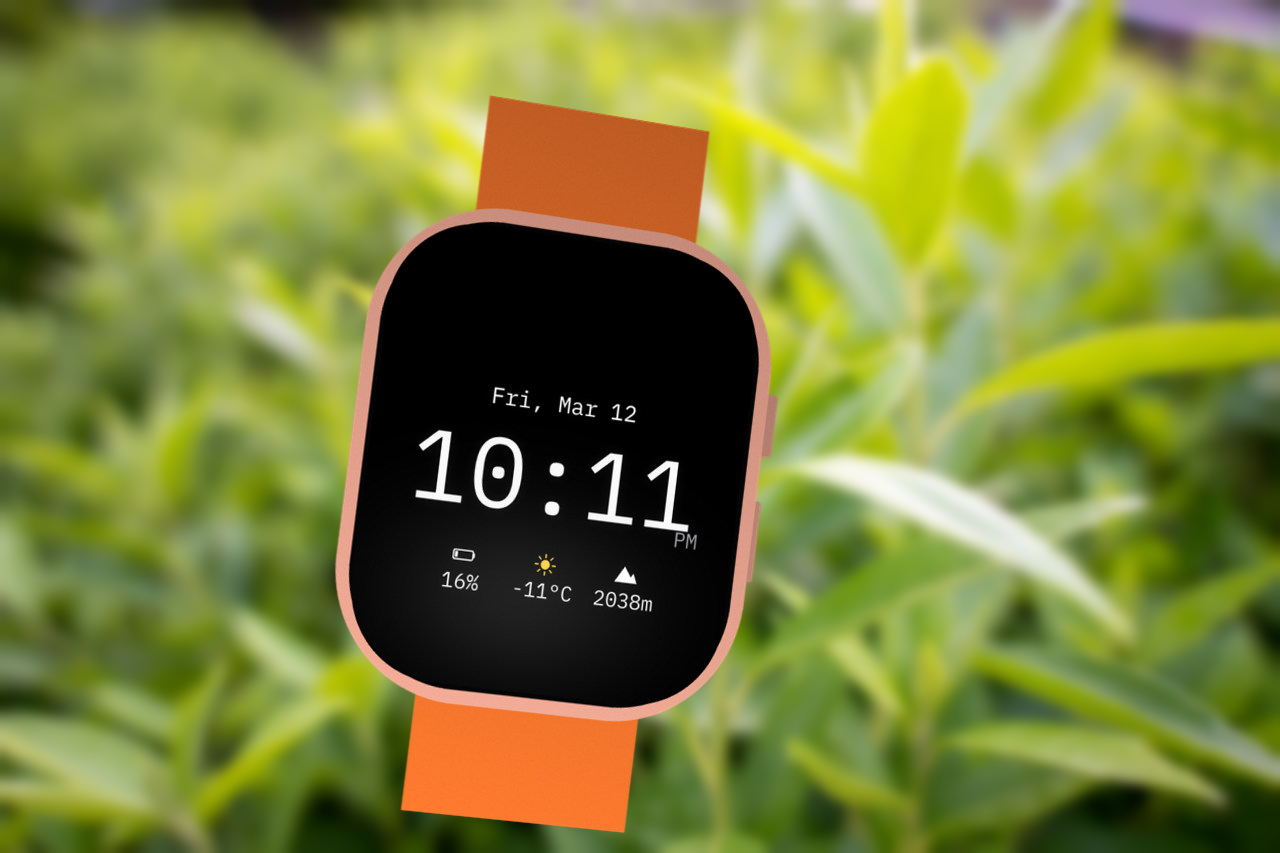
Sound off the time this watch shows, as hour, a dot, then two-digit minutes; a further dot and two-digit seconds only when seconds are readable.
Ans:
10.11
